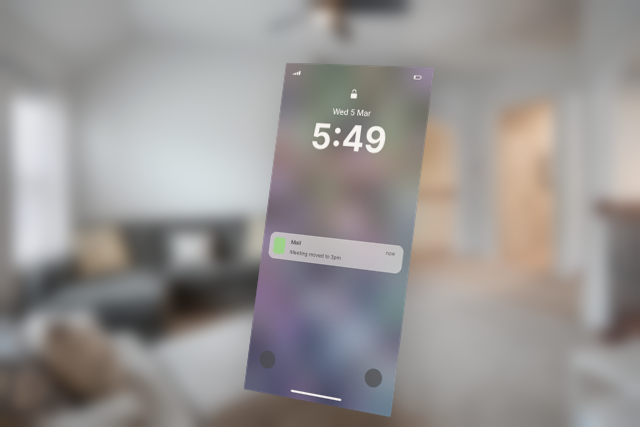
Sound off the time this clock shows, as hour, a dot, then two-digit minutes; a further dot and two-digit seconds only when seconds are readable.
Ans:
5.49
